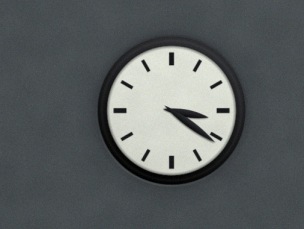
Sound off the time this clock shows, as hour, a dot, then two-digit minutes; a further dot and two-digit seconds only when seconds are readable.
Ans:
3.21
